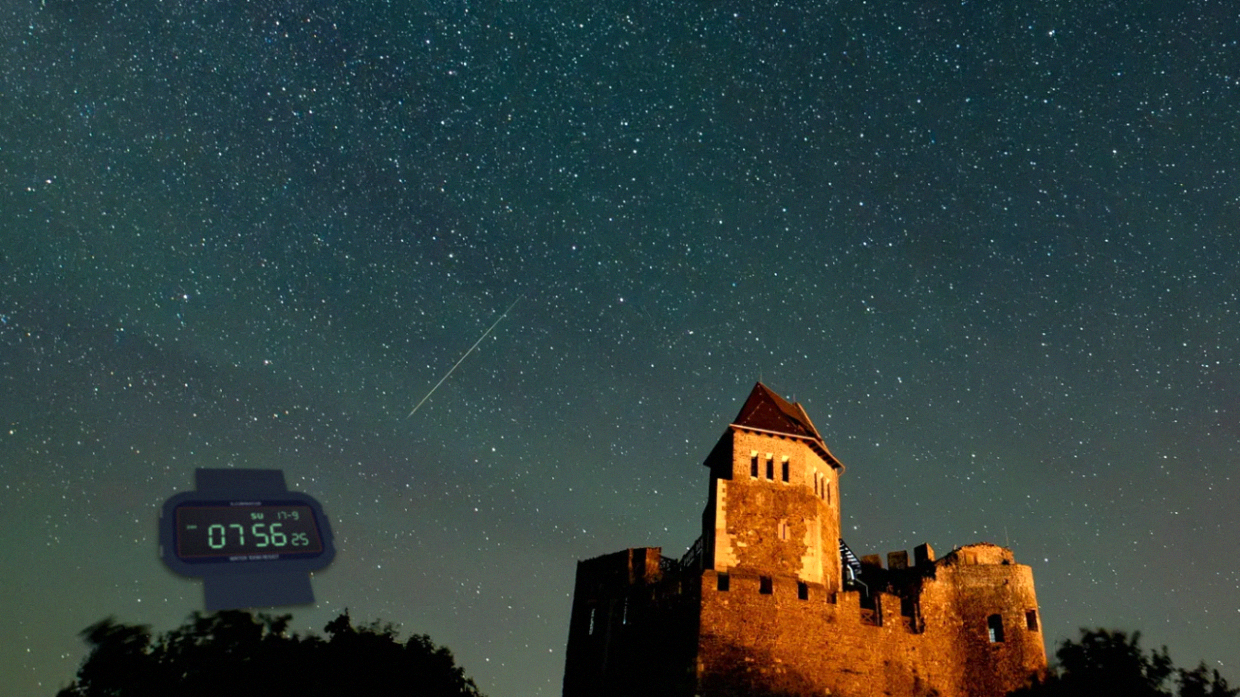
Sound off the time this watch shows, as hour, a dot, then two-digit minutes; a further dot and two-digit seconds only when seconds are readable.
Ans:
7.56.25
